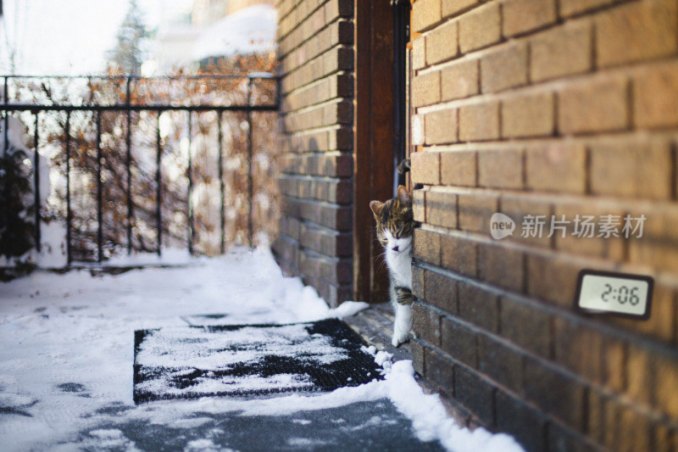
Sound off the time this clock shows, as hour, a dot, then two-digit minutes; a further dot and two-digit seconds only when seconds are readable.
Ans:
2.06
